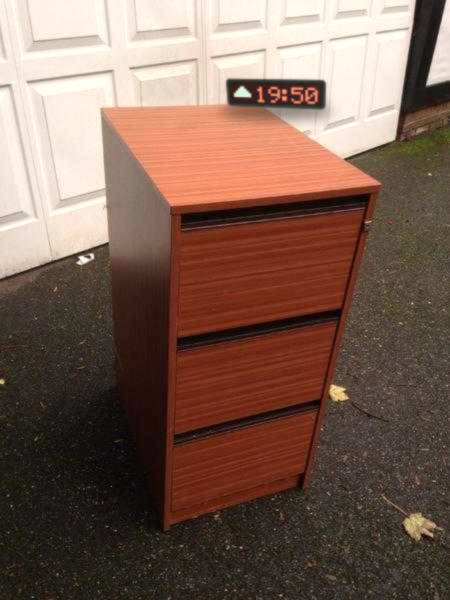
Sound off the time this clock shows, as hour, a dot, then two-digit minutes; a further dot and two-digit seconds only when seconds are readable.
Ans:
19.50
